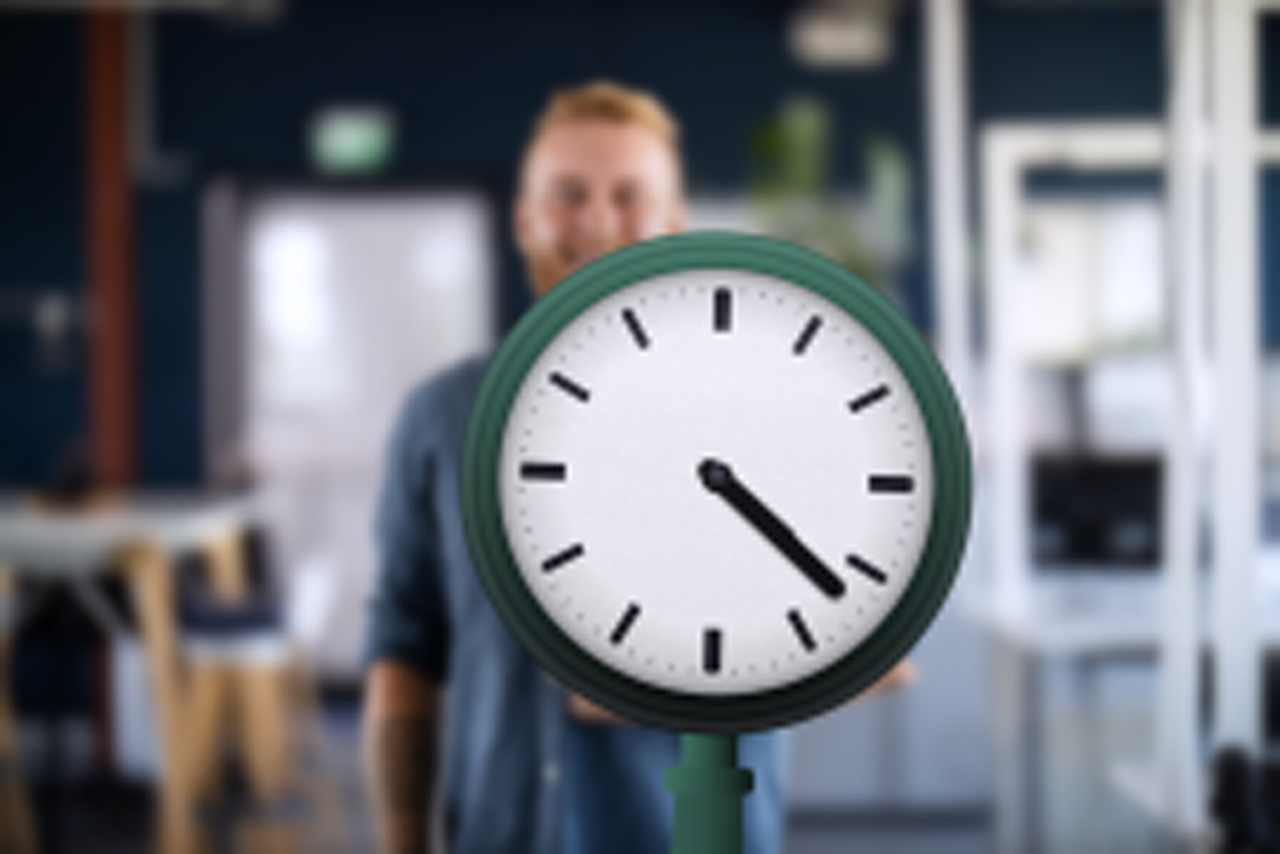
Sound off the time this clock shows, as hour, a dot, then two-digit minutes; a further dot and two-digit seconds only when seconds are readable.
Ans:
4.22
